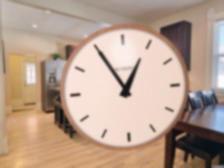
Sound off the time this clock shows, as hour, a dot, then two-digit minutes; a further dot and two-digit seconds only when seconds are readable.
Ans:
12.55
